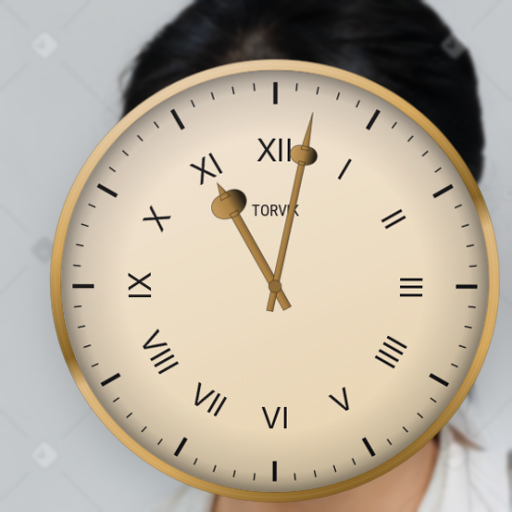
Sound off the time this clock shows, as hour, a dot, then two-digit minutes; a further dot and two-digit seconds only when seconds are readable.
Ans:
11.02
